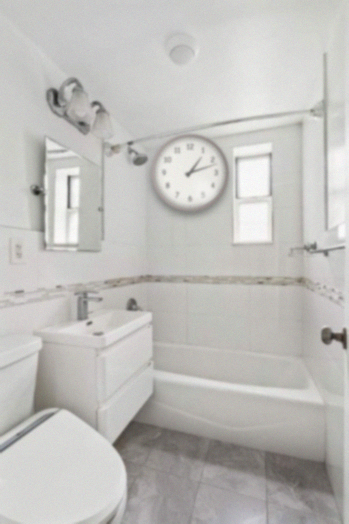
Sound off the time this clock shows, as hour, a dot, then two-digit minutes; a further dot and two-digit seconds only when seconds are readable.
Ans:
1.12
